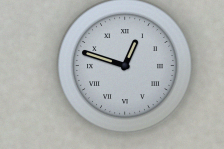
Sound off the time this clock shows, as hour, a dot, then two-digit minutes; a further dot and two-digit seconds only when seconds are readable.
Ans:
12.48
